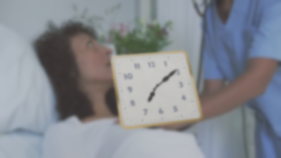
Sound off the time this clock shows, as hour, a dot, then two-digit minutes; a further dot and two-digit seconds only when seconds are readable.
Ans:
7.09
